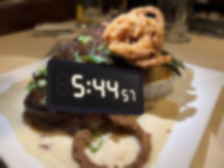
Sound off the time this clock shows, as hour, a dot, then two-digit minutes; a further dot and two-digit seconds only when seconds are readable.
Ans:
5.44
